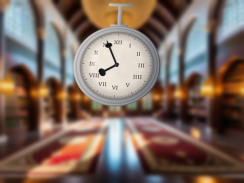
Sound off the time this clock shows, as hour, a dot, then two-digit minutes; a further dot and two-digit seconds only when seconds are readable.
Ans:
7.56
